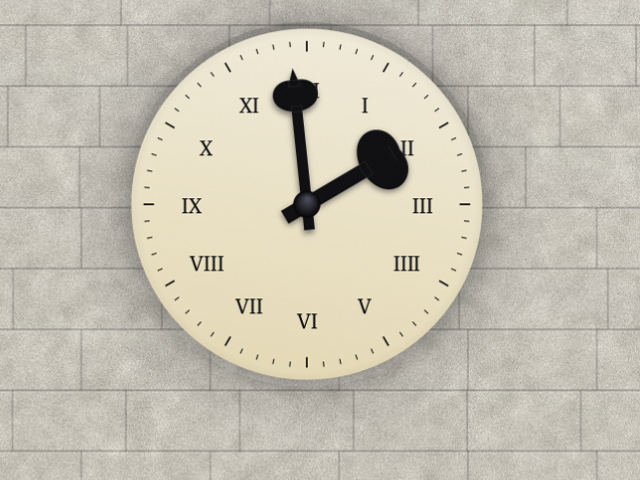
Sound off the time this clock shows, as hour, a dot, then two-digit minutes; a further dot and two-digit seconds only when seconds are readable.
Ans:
1.59
